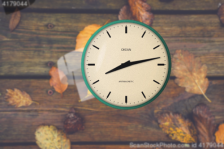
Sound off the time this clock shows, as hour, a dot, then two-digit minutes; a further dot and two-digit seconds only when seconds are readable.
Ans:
8.13
